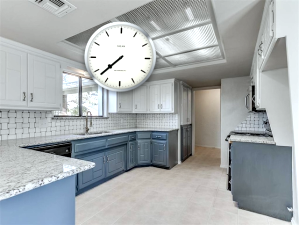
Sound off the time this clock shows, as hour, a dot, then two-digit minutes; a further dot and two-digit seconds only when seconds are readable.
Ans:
7.38
